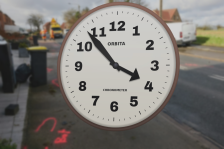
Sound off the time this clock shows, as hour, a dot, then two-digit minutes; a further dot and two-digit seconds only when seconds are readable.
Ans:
3.53
